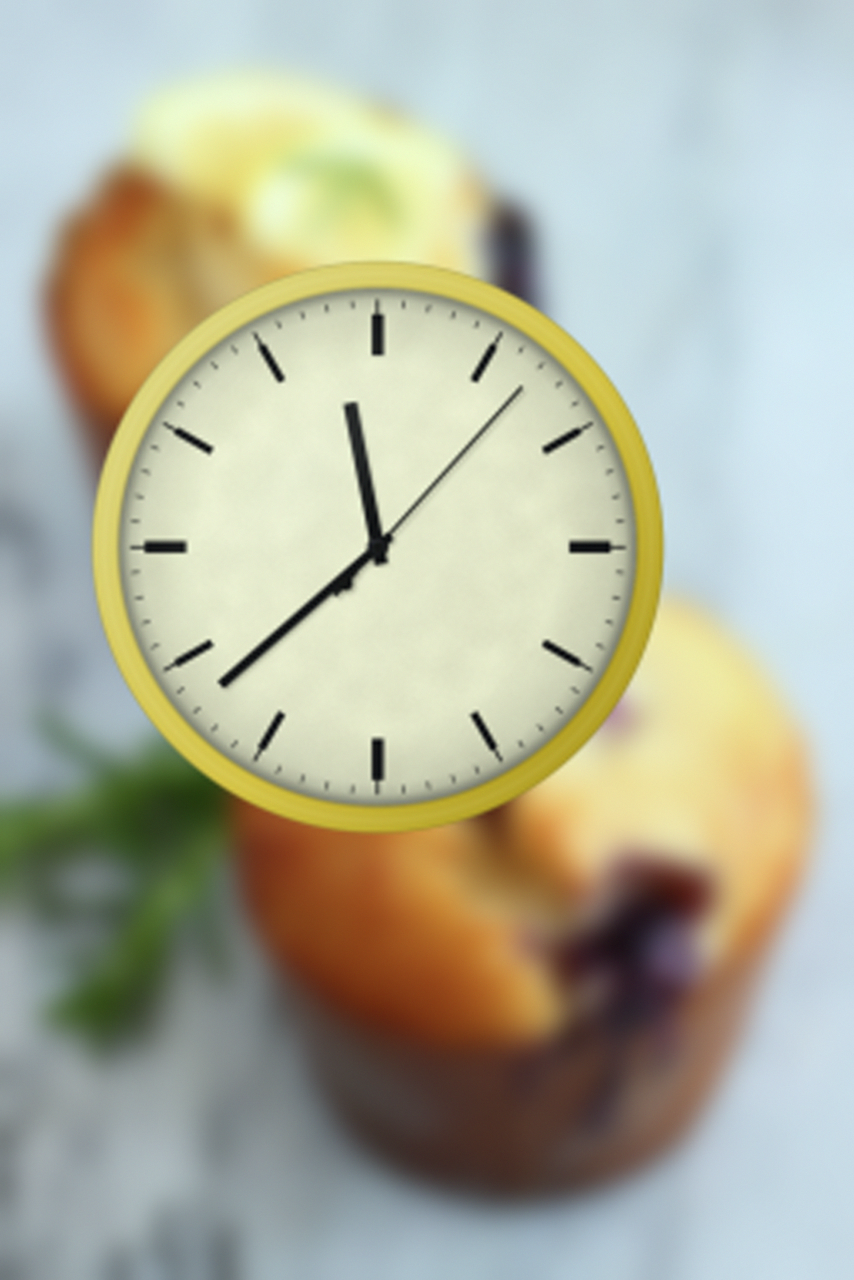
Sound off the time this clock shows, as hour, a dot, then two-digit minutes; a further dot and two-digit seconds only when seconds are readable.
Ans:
11.38.07
